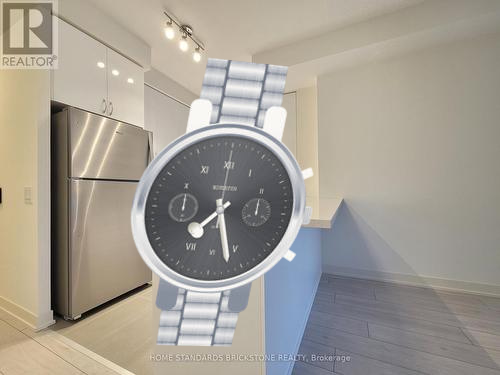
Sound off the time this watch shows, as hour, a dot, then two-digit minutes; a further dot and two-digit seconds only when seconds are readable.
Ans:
7.27
